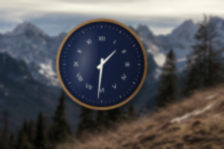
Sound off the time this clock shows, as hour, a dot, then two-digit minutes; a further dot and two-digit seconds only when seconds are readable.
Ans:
1.31
